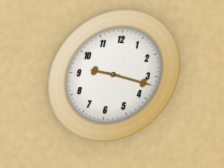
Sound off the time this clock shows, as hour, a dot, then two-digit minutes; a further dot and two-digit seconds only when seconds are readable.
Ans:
9.17
